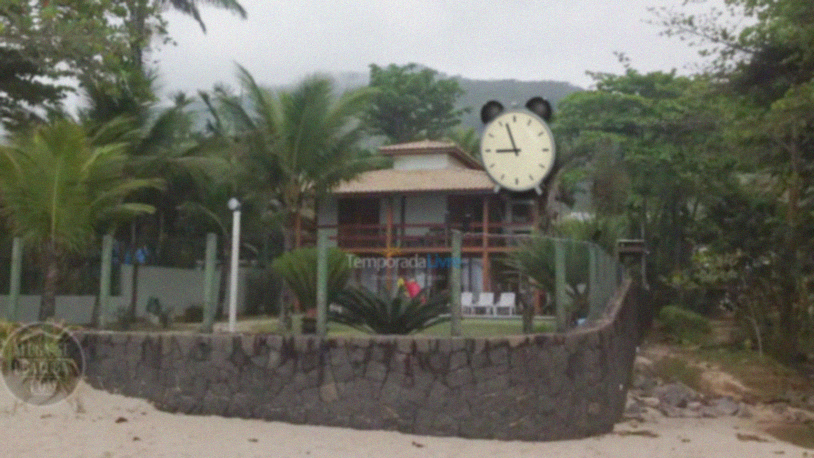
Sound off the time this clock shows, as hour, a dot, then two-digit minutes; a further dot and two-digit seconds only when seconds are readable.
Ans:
8.57
